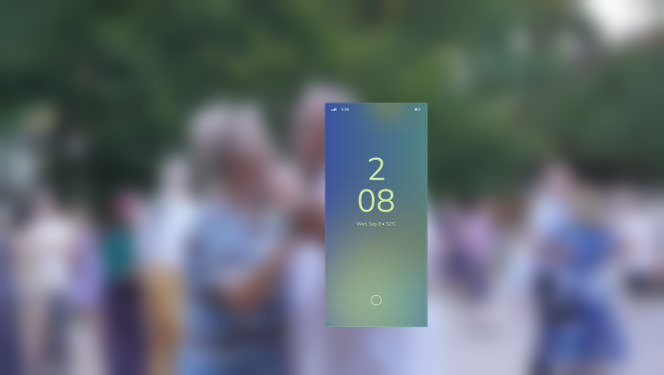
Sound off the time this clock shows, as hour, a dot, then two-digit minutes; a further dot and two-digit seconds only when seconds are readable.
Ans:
2.08
